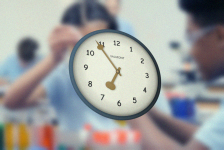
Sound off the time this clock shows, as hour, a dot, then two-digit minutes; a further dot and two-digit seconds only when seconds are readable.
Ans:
6.54
